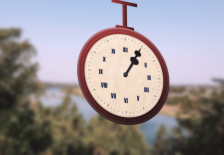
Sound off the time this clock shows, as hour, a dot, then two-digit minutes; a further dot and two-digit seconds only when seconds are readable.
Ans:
1.05
